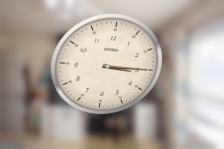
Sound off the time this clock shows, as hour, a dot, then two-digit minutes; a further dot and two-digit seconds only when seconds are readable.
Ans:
3.15
